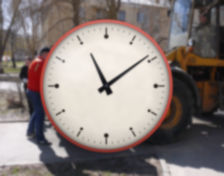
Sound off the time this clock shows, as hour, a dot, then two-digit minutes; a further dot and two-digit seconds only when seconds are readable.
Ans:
11.09
